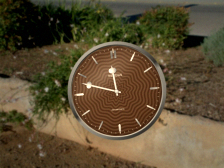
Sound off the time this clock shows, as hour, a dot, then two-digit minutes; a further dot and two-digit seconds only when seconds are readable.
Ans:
11.48
